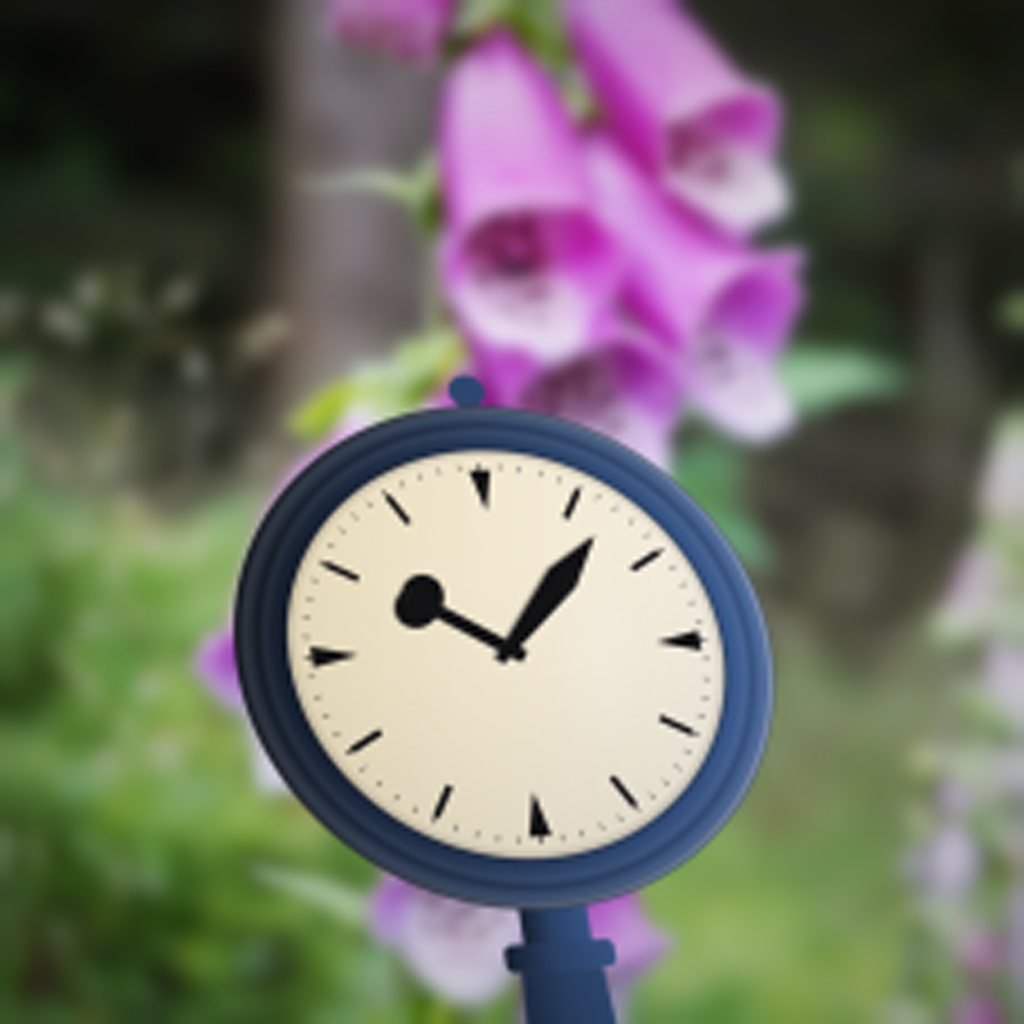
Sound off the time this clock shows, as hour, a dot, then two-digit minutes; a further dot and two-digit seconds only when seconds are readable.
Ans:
10.07
